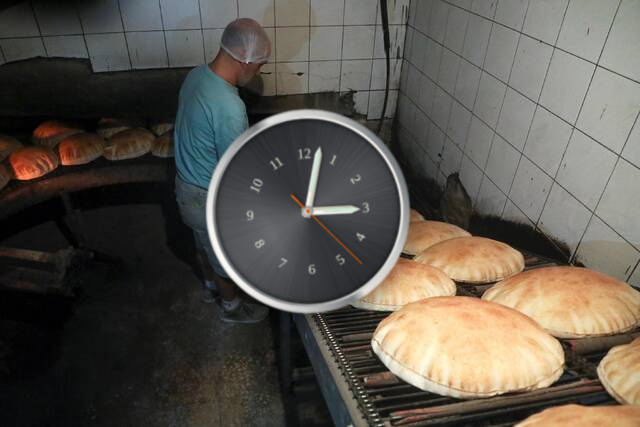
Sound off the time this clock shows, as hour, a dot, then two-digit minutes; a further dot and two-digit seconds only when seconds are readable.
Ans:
3.02.23
